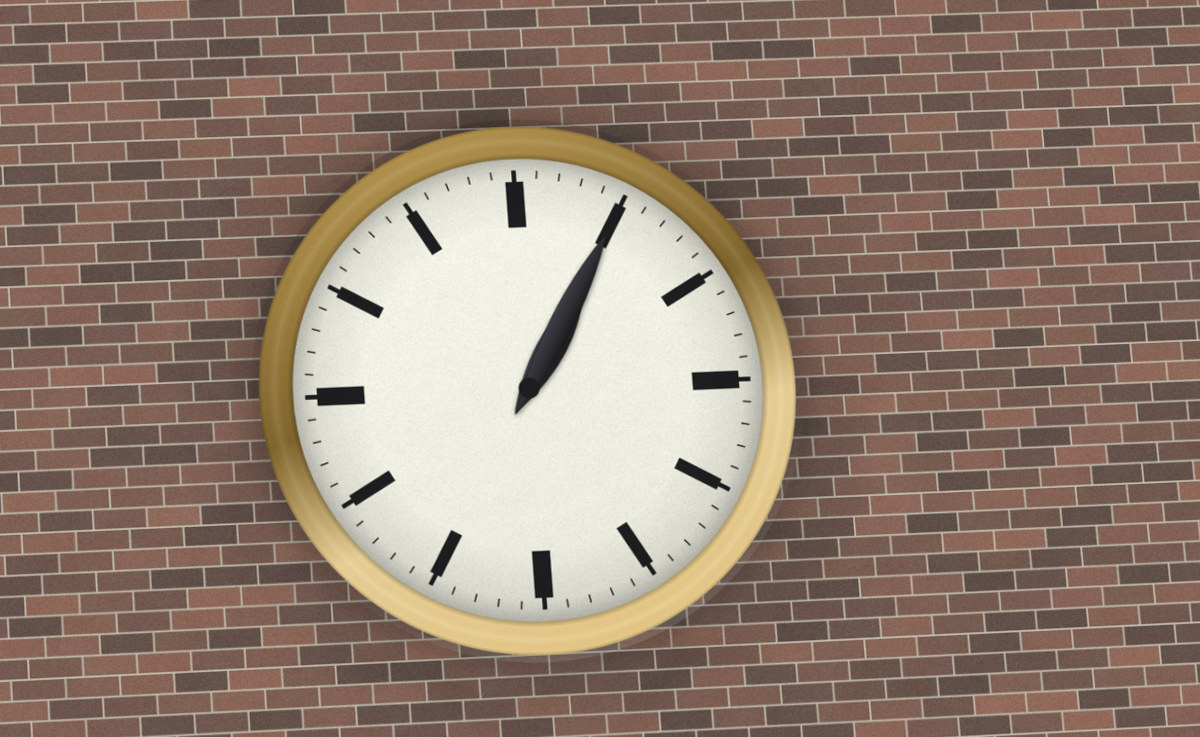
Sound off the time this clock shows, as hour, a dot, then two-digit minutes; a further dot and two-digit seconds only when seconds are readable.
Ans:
1.05
